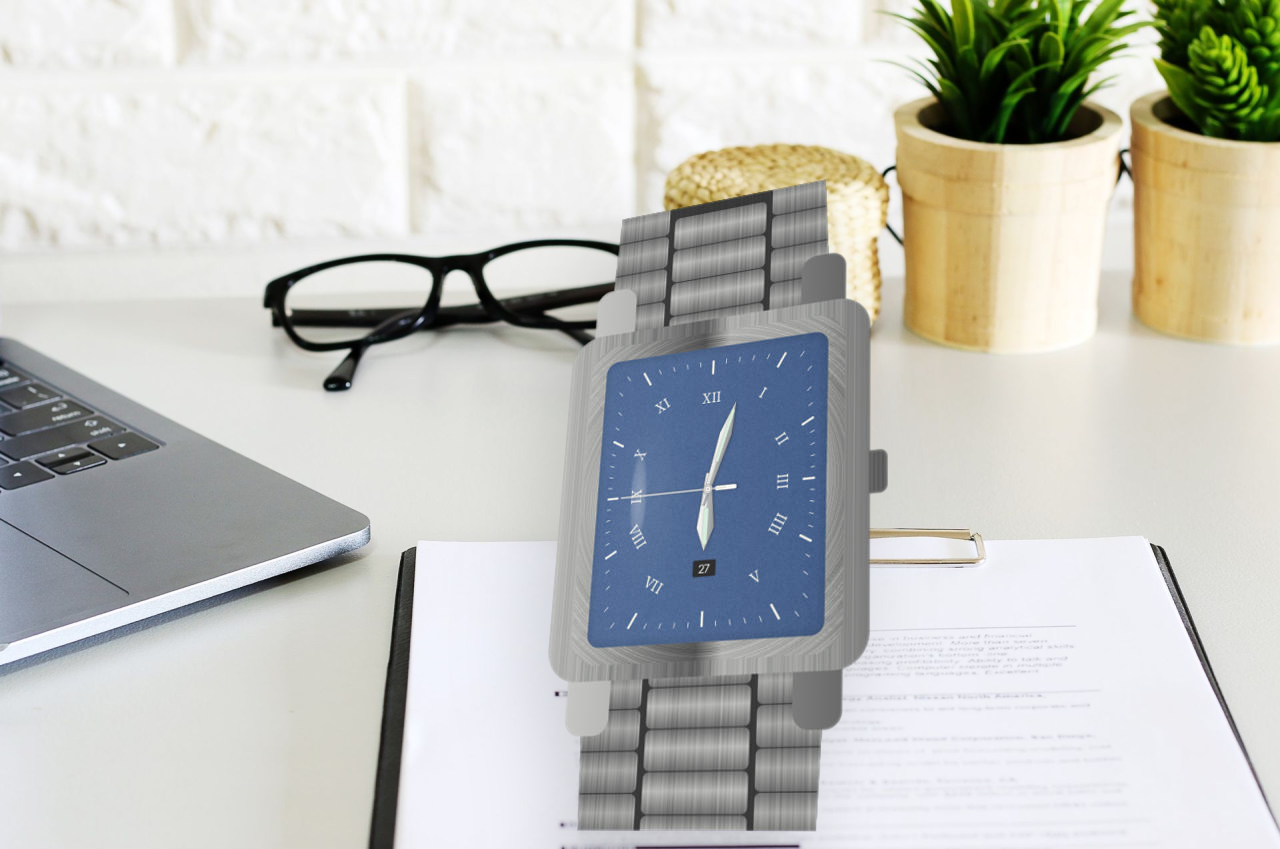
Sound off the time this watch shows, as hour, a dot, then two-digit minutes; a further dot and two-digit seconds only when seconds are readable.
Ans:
6.02.45
